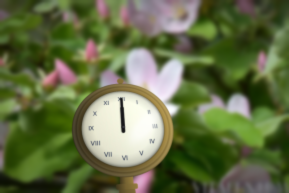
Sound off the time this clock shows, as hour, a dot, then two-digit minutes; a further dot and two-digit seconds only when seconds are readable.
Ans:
12.00
